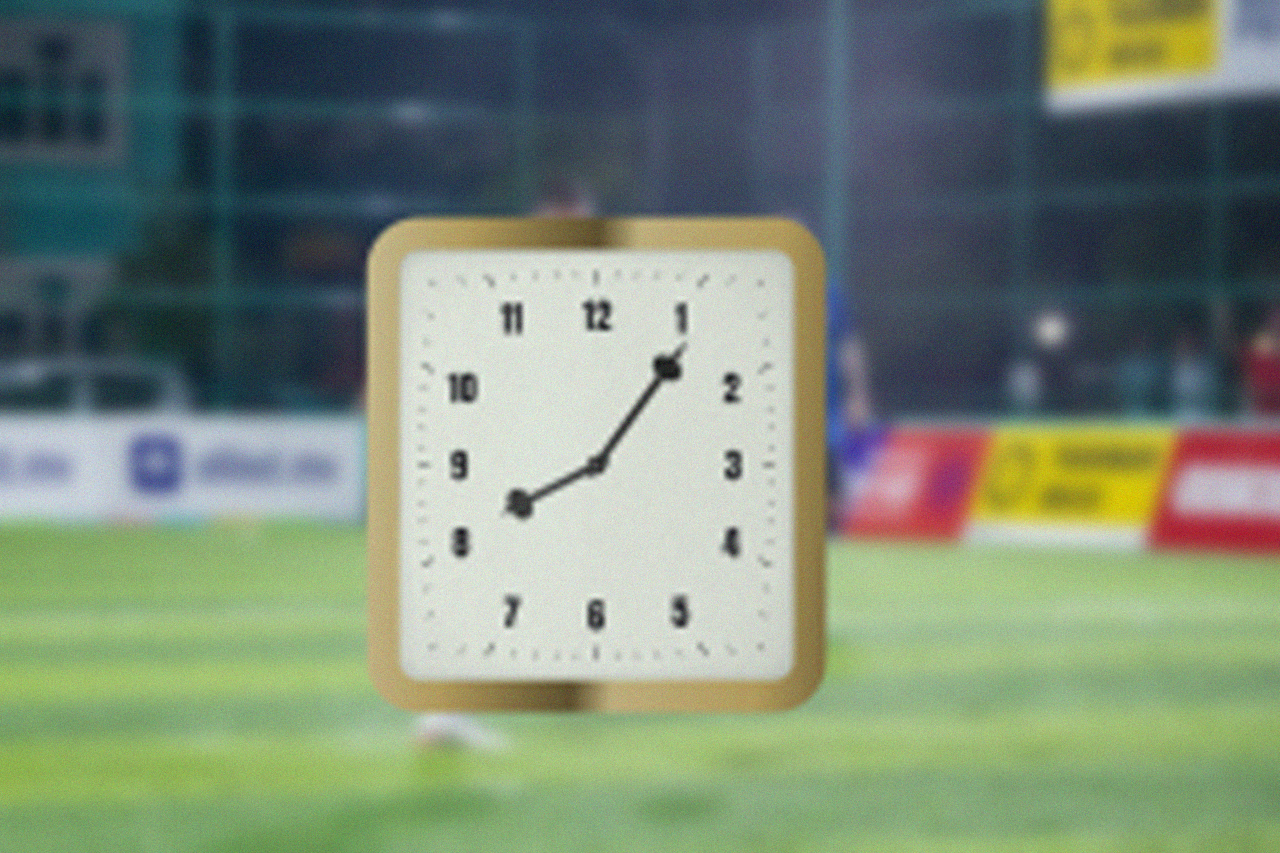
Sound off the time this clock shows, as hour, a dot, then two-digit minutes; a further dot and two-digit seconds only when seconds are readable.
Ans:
8.06
